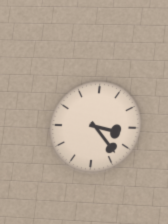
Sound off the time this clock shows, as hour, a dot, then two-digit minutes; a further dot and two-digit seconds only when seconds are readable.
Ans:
3.23
